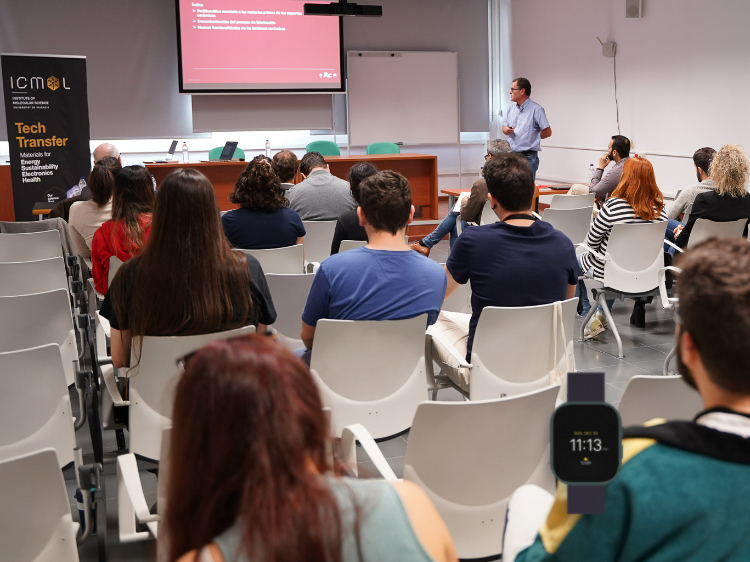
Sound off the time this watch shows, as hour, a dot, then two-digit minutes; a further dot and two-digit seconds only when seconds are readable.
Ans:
11.13
